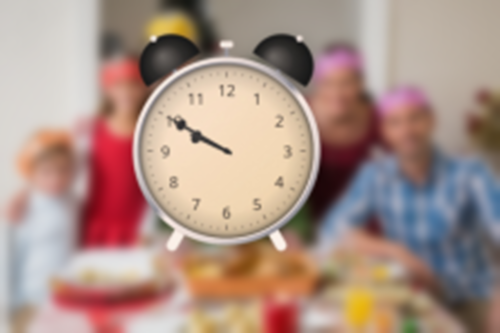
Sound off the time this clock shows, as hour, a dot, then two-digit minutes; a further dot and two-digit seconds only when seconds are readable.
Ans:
9.50
